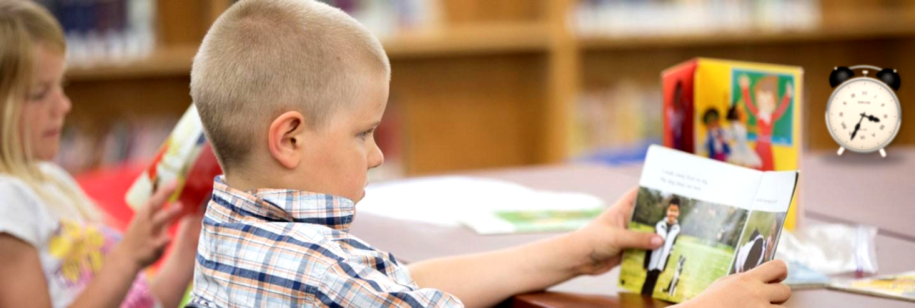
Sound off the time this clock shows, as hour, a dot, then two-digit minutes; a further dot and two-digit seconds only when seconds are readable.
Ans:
3.34
